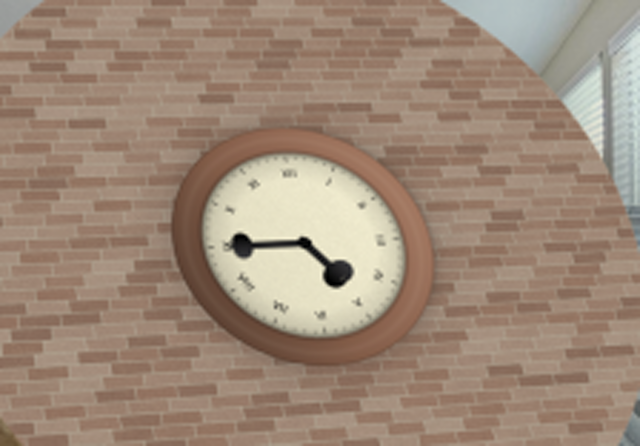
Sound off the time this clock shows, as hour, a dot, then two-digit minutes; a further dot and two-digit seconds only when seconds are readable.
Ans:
4.45
